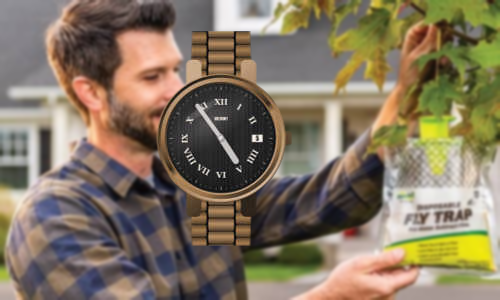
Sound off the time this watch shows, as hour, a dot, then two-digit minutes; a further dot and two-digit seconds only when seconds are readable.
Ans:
4.54
